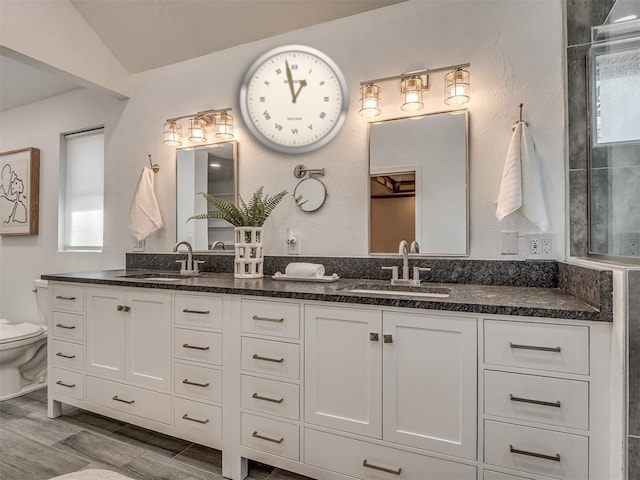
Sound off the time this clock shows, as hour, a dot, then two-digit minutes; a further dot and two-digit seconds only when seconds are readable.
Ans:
12.58
